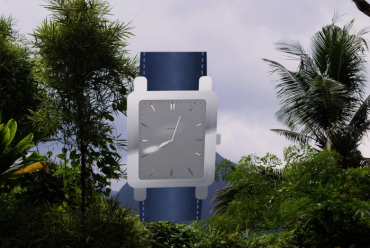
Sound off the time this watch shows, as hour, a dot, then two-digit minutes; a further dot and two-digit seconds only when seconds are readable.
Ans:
8.03
